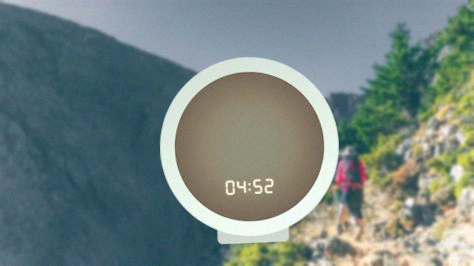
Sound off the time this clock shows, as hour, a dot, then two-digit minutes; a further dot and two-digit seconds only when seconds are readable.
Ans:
4.52
